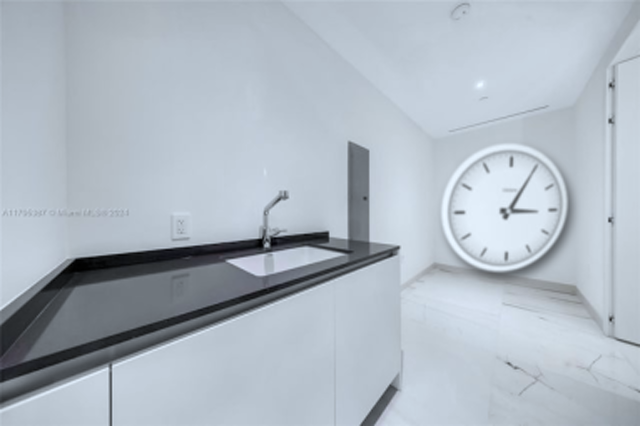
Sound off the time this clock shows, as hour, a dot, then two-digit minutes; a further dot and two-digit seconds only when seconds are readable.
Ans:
3.05
